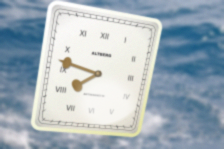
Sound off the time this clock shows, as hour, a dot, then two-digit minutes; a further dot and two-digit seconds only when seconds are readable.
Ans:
7.47
